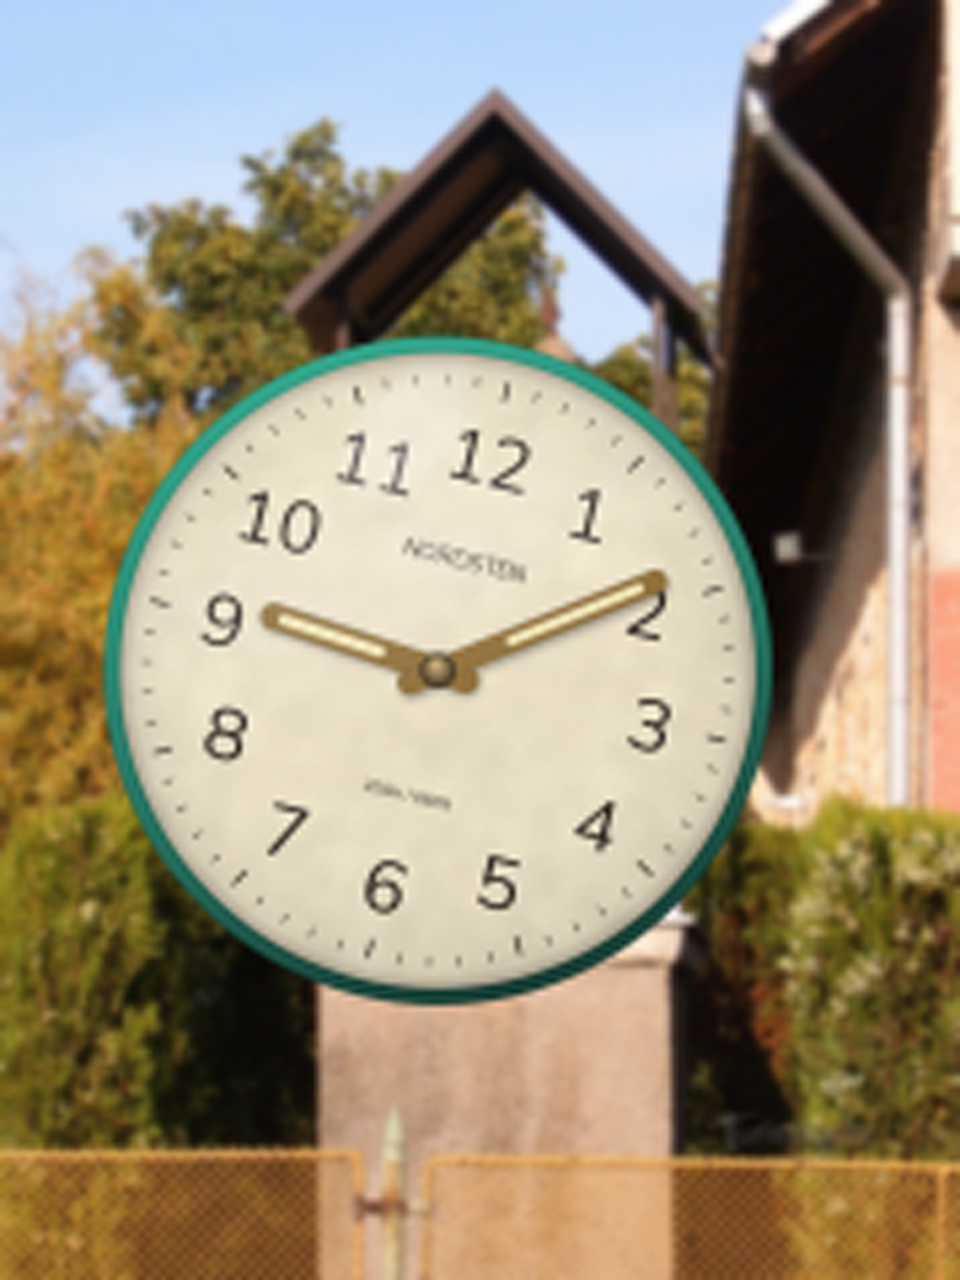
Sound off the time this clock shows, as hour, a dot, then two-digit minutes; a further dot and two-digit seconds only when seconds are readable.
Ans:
9.09
